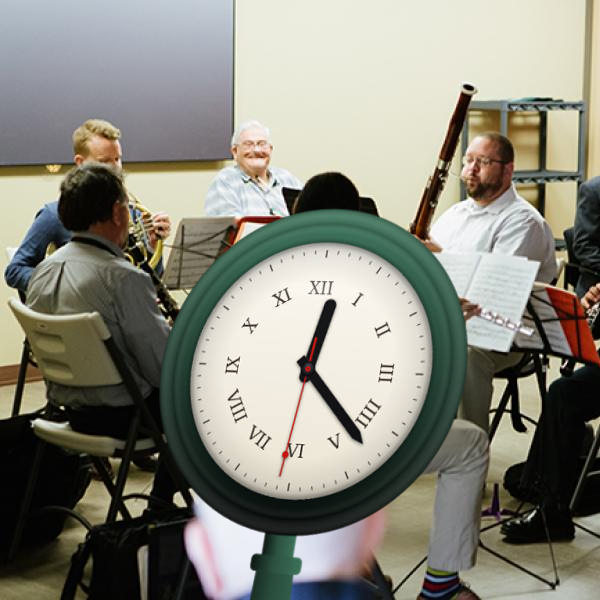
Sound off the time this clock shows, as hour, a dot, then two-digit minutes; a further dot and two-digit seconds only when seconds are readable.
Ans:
12.22.31
